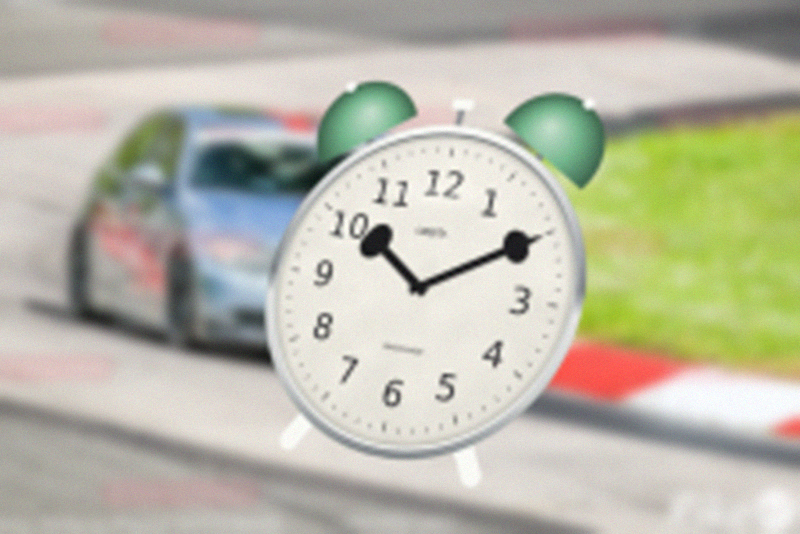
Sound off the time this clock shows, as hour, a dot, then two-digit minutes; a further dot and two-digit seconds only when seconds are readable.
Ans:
10.10
